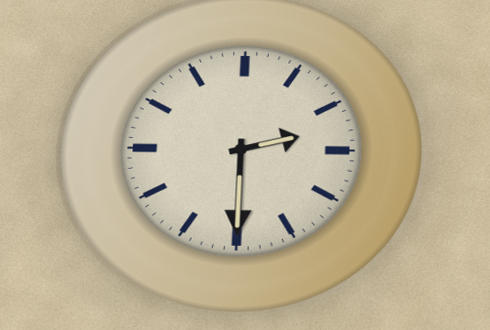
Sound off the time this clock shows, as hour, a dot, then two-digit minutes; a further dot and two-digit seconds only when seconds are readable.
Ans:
2.30
